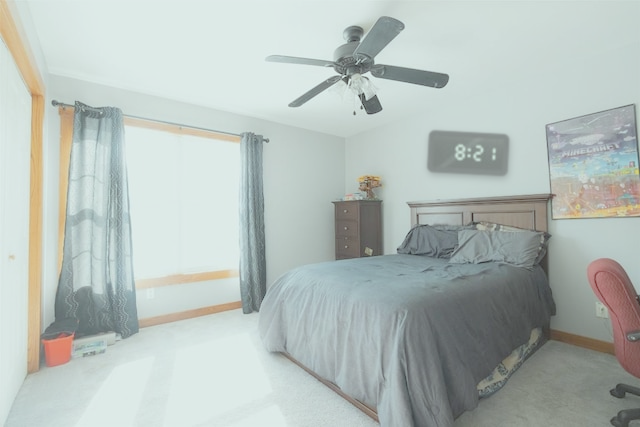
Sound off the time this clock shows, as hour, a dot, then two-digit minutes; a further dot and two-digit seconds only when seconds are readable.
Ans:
8.21
